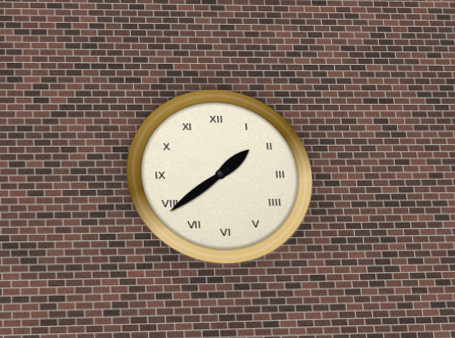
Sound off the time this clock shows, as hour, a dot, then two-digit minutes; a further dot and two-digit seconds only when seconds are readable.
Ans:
1.39
